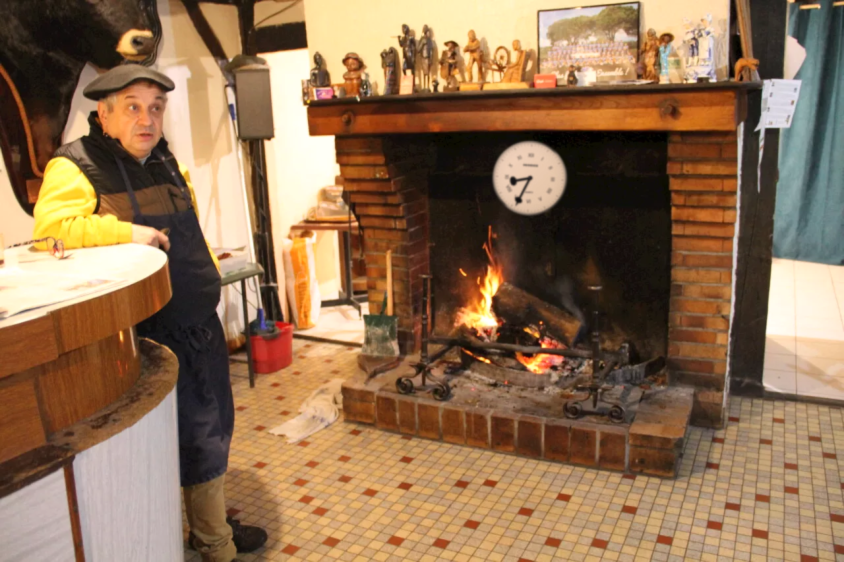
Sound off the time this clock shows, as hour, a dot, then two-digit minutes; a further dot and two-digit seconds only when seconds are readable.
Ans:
8.34
